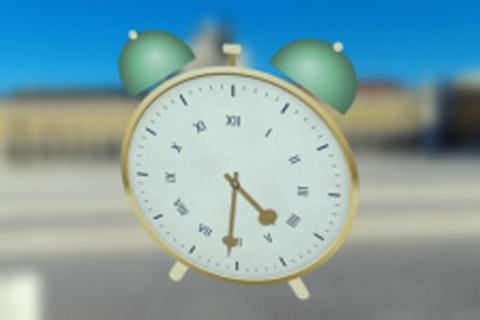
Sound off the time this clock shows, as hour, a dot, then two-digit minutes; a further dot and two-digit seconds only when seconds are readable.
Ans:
4.31
